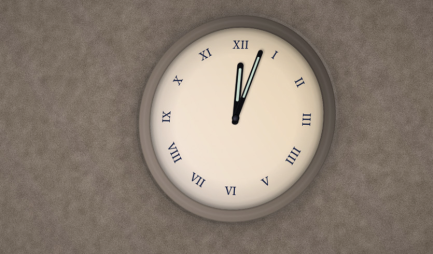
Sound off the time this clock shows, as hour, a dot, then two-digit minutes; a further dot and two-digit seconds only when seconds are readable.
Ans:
12.03
